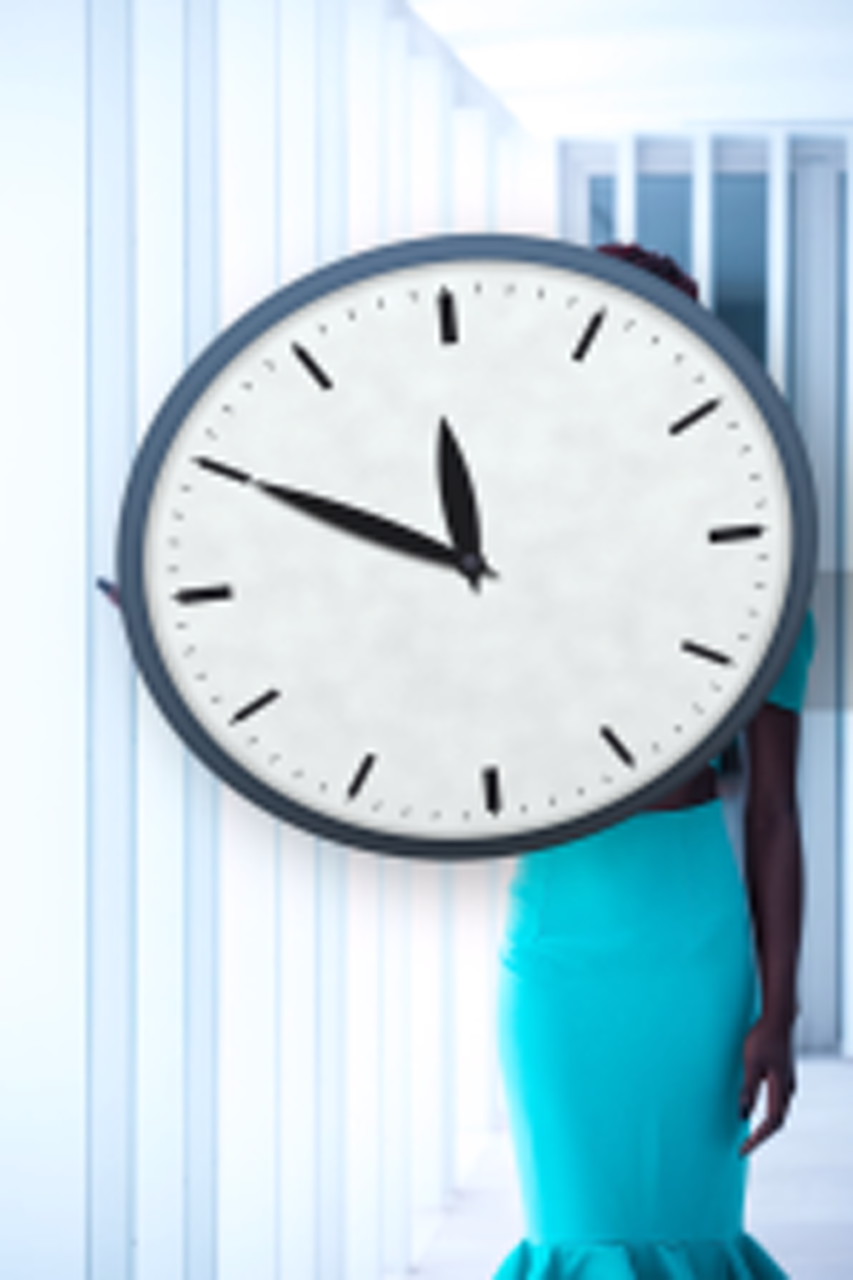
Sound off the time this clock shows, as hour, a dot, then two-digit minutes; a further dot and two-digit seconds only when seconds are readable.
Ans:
11.50
